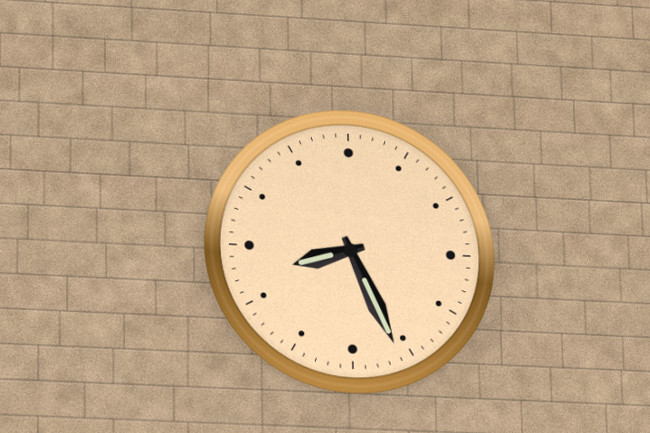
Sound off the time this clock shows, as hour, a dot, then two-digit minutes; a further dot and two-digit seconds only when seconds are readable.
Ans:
8.26
